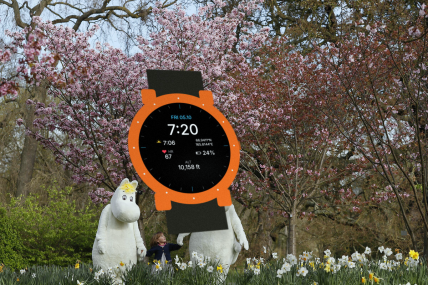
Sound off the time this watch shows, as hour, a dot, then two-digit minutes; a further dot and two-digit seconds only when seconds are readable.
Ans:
7.20
